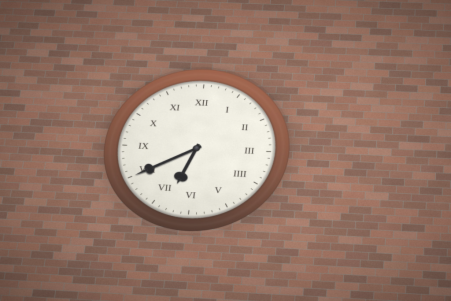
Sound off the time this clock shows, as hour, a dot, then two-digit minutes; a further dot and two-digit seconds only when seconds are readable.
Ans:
6.40
